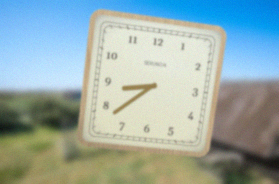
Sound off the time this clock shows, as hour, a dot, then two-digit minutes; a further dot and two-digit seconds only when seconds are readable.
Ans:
8.38
